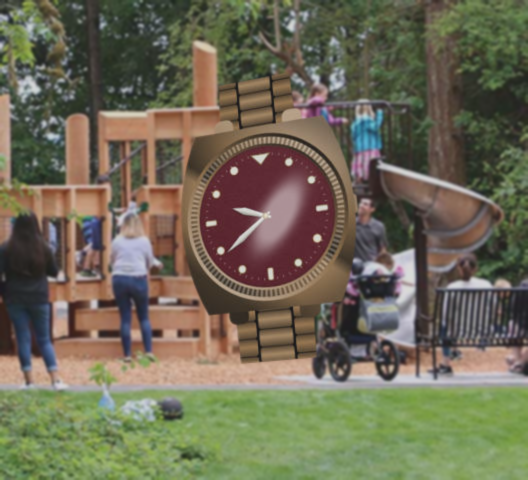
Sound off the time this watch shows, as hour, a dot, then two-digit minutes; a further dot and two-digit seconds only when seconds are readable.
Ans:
9.39
